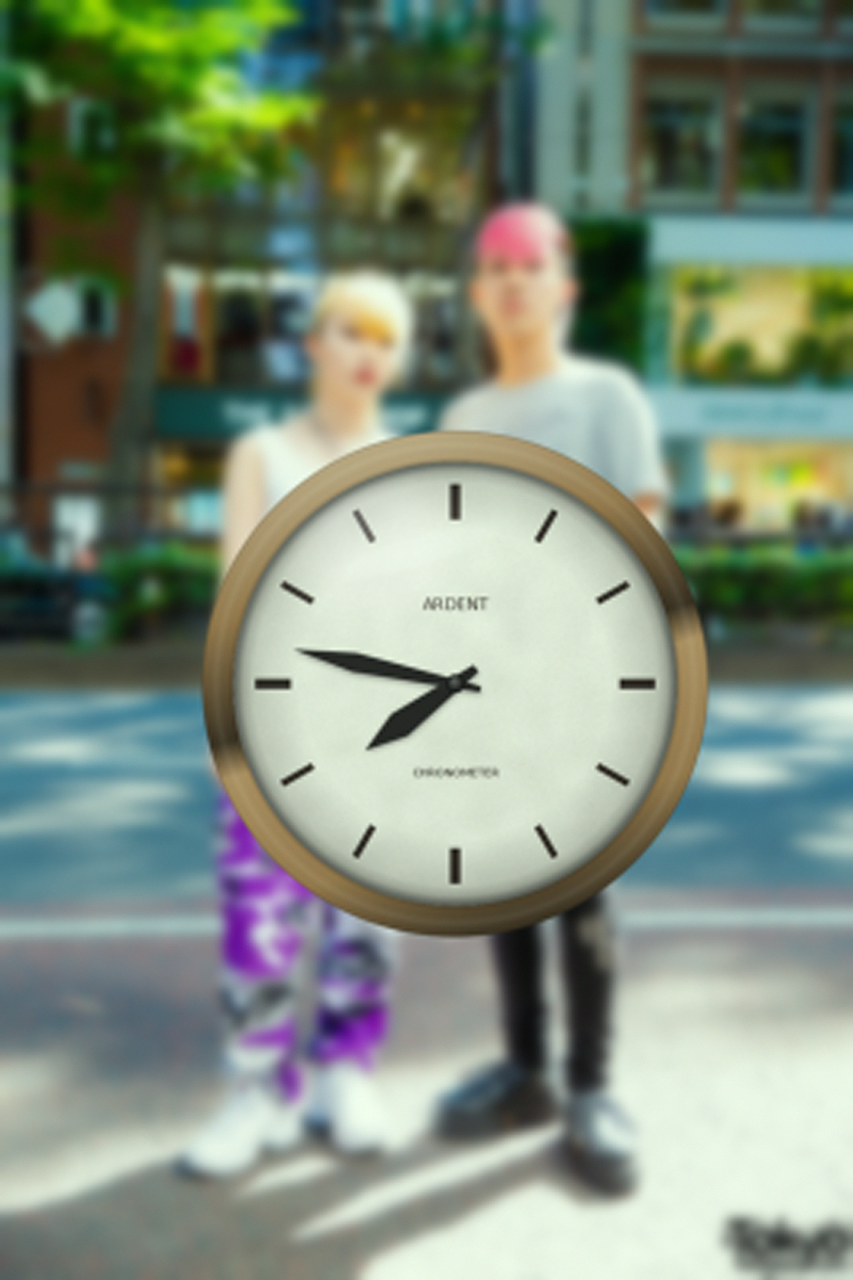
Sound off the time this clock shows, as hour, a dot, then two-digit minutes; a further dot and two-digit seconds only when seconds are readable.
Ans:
7.47
